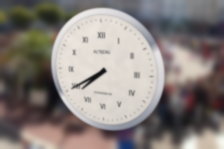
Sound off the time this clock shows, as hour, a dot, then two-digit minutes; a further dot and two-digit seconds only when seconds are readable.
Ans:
7.40
